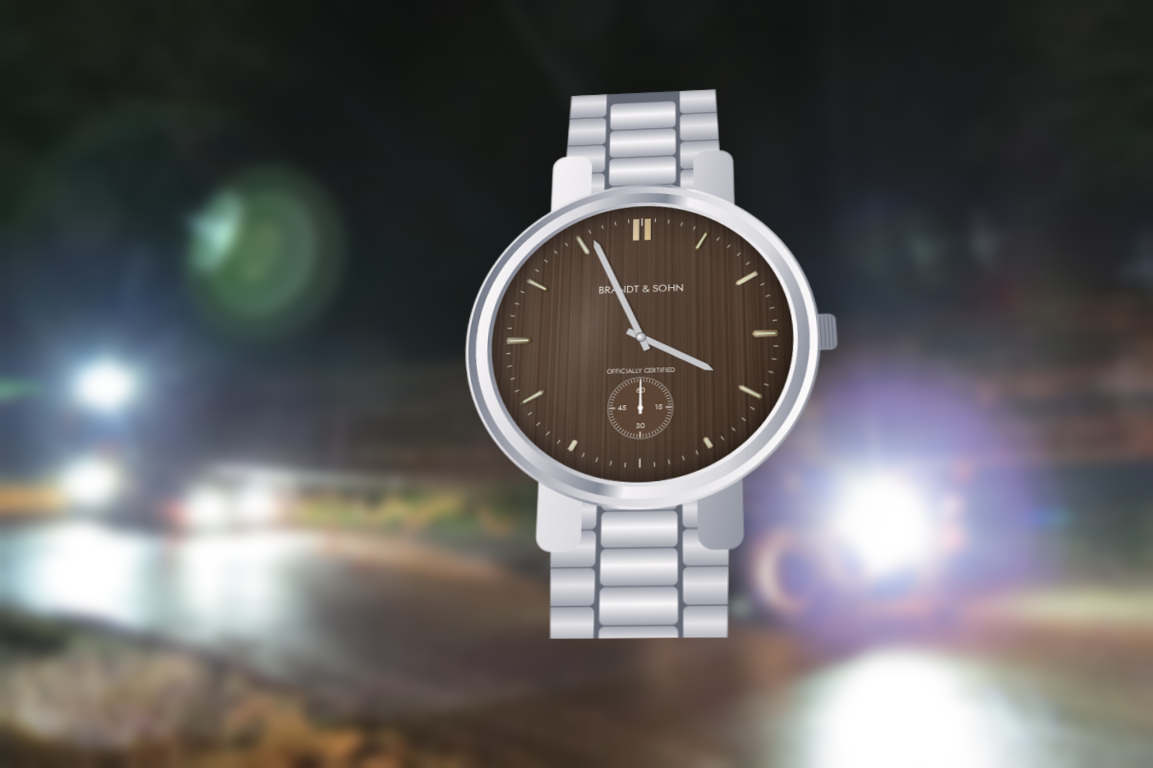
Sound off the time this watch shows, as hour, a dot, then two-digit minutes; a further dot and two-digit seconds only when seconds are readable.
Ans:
3.56
